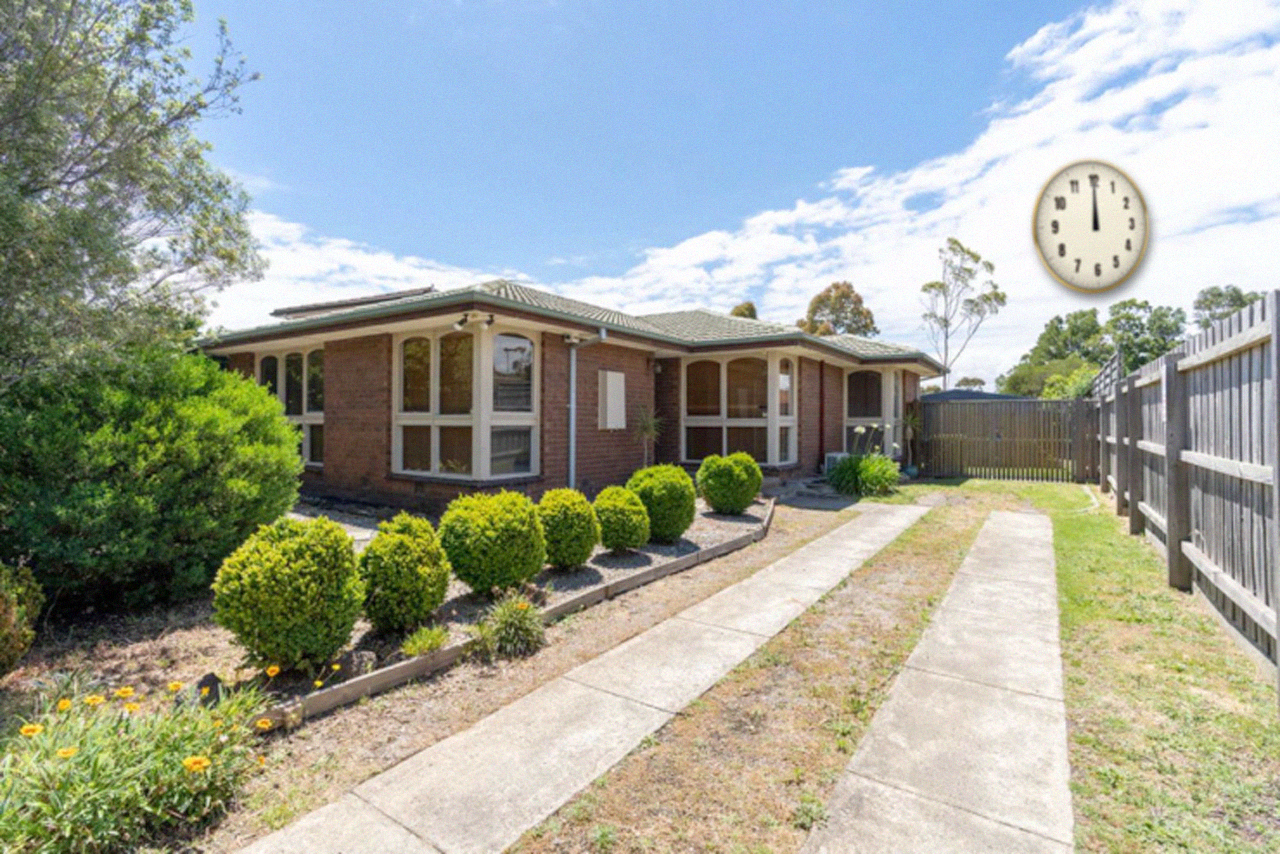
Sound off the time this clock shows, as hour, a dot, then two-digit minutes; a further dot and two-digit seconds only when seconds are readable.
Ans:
12.00
